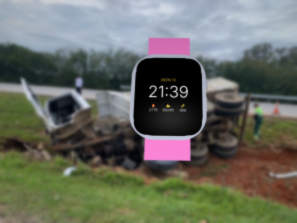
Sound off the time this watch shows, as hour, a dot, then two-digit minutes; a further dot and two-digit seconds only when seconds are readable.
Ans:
21.39
